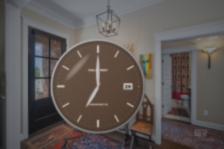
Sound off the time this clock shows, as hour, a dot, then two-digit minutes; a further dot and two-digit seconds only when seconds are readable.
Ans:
7.00
